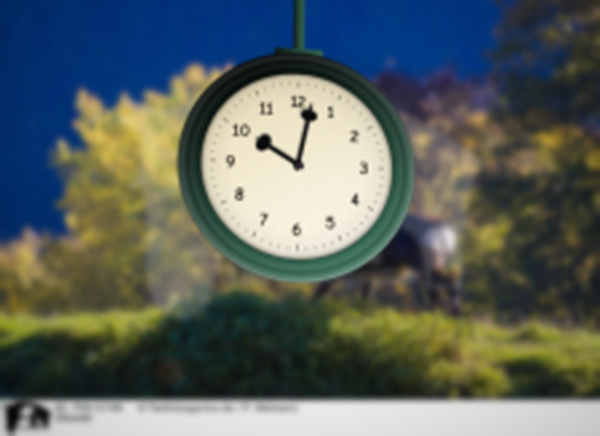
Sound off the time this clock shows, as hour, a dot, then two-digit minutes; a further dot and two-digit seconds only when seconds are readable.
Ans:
10.02
